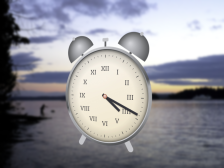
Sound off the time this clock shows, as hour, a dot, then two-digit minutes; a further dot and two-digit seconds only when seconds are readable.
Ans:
4.19
